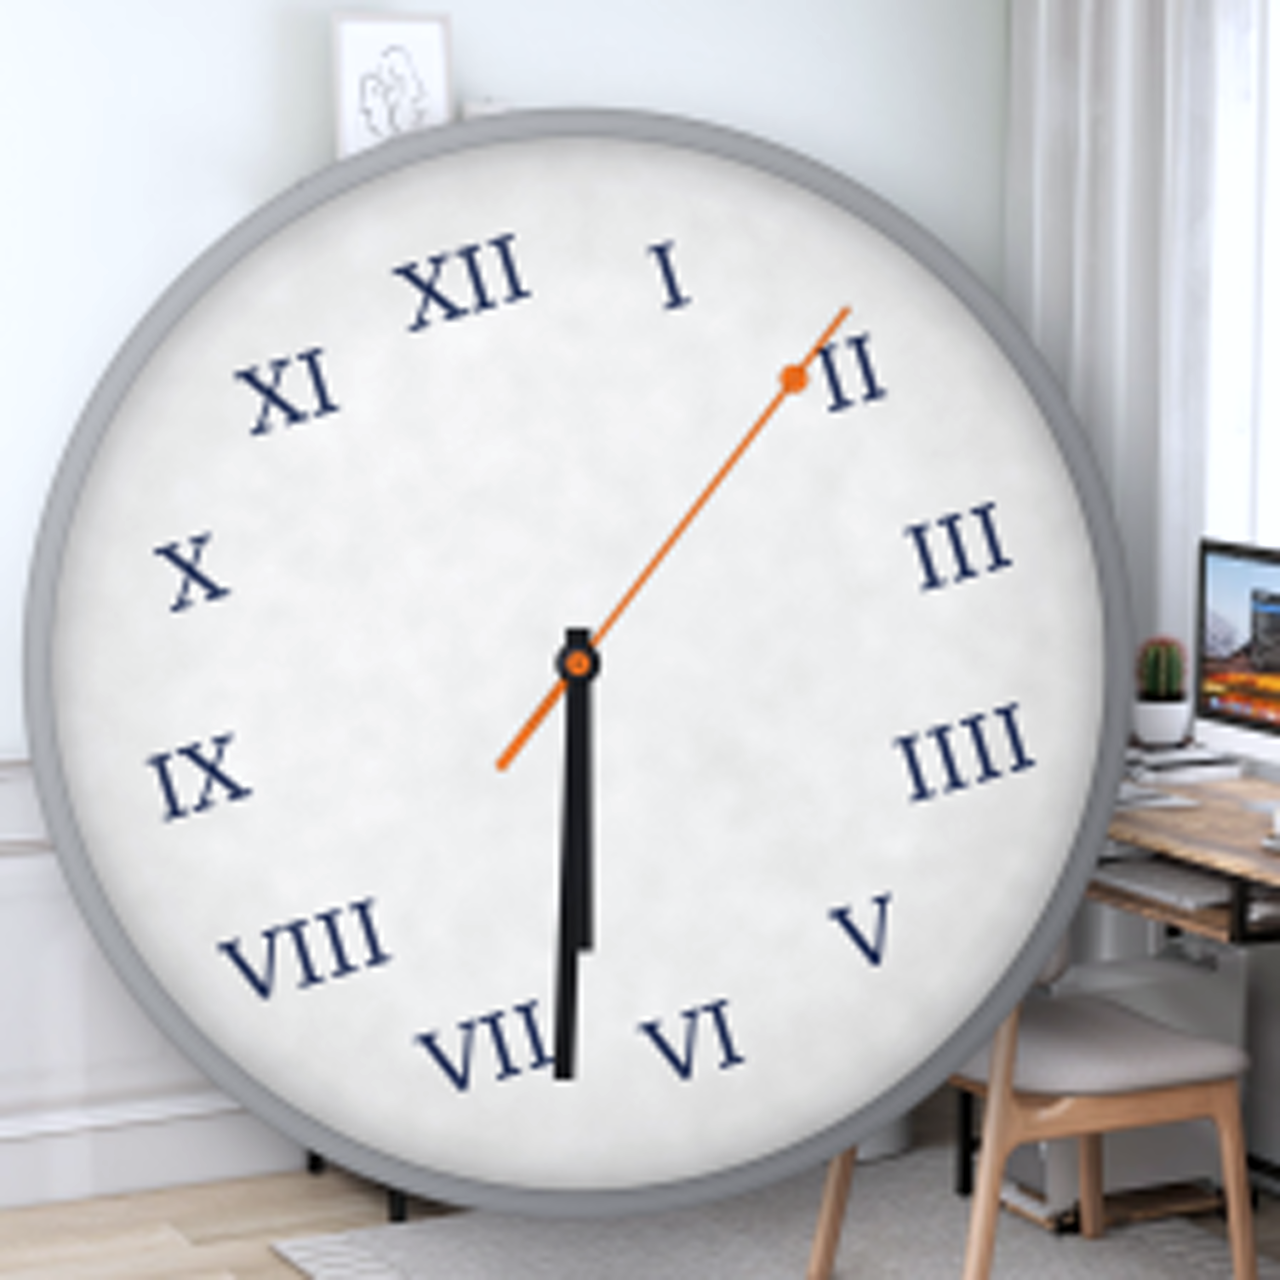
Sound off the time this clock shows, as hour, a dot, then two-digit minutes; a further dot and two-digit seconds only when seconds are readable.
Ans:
6.33.09
